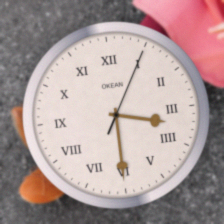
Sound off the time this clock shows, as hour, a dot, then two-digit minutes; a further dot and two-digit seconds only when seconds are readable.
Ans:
3.30.05
